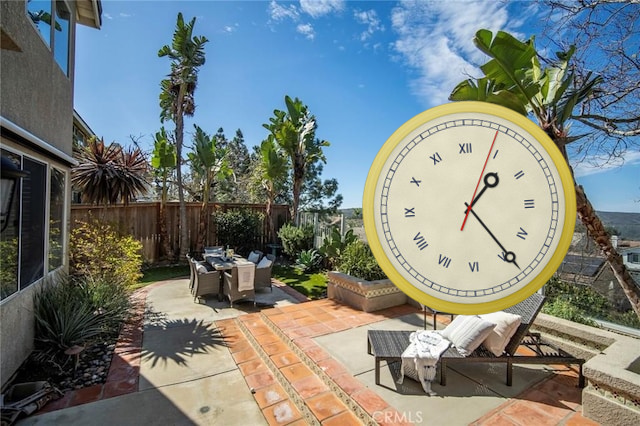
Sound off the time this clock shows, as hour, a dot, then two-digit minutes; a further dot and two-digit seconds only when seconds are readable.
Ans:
1.24.04
